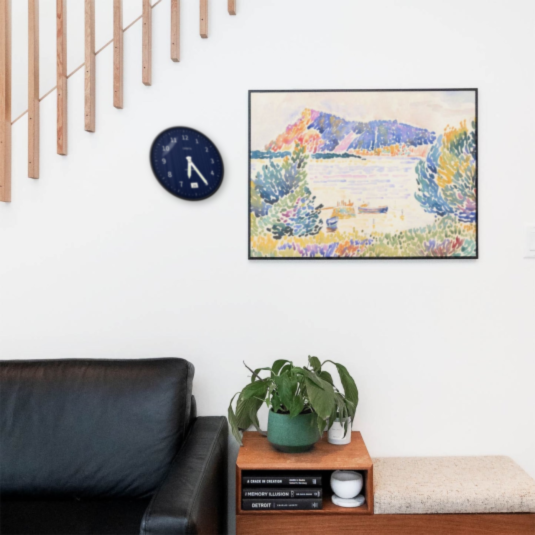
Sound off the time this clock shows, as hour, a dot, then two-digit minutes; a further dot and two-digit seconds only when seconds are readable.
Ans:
6.25
